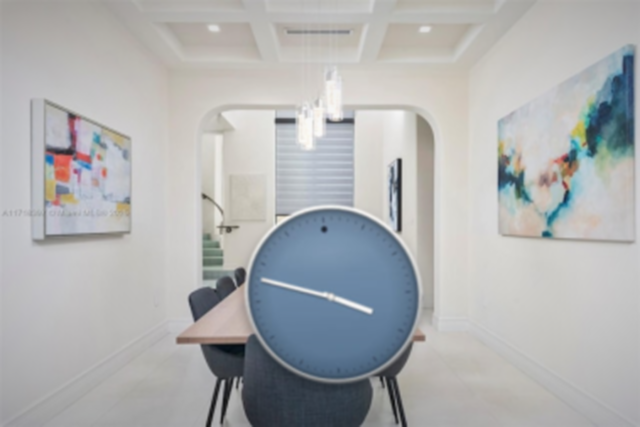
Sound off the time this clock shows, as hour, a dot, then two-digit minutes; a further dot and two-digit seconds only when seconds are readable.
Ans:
3.48
